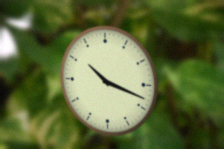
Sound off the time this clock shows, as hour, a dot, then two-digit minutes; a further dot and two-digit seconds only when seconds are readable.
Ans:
10.18
